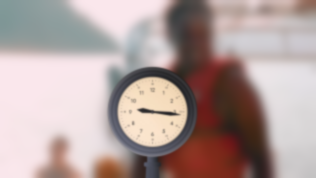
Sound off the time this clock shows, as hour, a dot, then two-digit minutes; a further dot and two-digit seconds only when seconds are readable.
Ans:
9.16
